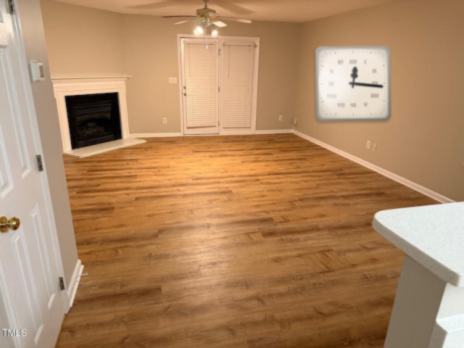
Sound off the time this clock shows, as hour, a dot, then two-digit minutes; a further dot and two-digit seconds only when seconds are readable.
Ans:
12.16
